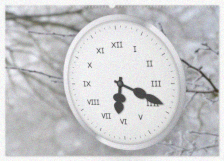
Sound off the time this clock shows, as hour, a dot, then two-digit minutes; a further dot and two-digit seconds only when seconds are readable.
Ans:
6.19
